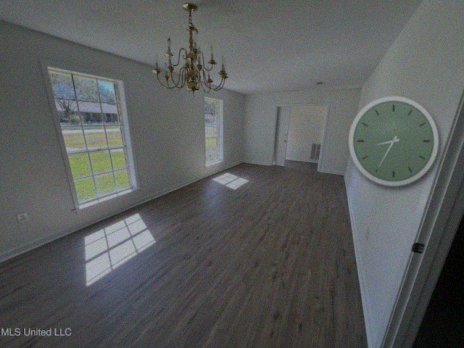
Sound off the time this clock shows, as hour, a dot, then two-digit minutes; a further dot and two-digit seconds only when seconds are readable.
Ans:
8.35
